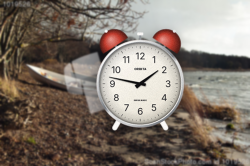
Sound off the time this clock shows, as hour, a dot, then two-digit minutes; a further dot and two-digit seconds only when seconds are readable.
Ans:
1.47
